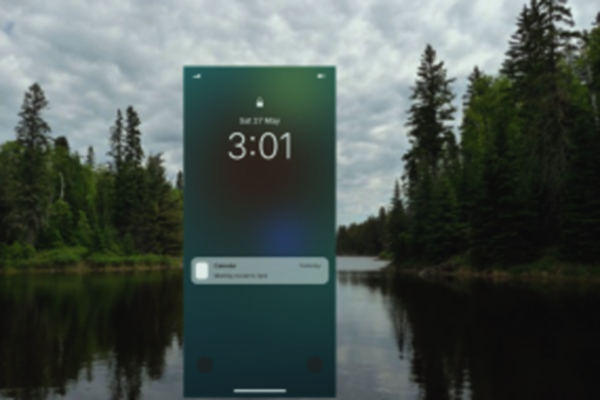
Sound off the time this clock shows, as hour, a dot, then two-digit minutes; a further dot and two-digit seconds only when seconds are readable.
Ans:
3.01
